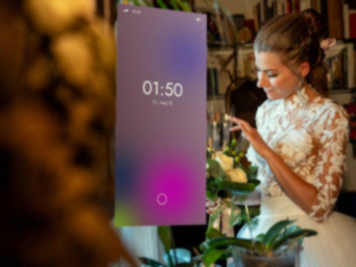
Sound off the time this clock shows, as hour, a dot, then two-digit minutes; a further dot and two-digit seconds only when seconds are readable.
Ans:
1.50
